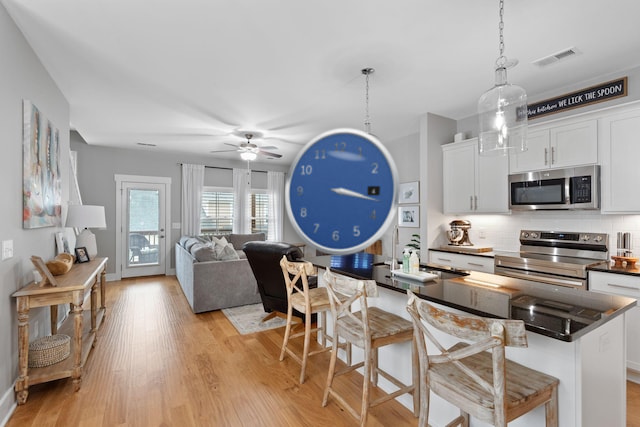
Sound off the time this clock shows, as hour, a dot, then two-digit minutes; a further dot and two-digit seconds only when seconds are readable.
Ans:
3.17
